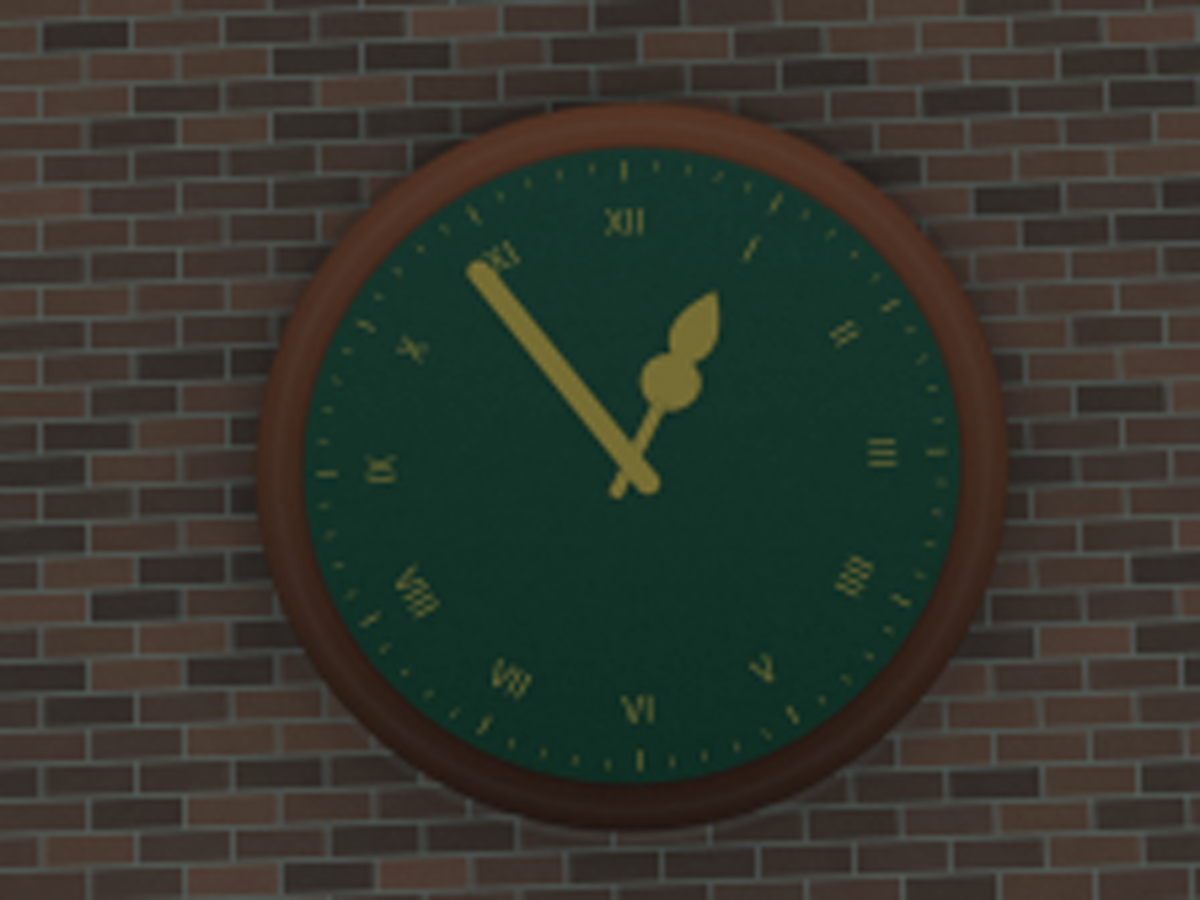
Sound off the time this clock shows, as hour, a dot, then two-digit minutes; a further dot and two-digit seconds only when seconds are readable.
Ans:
12.54
